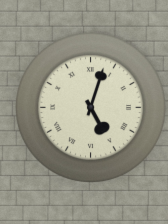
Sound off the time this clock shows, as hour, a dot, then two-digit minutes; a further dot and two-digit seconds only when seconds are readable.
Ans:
5.03
